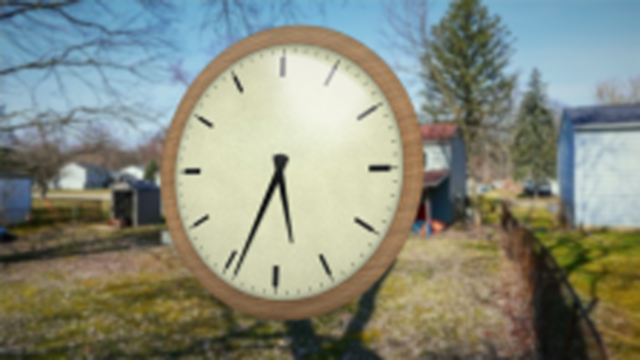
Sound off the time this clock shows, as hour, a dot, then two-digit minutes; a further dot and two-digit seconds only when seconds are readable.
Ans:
5.34
